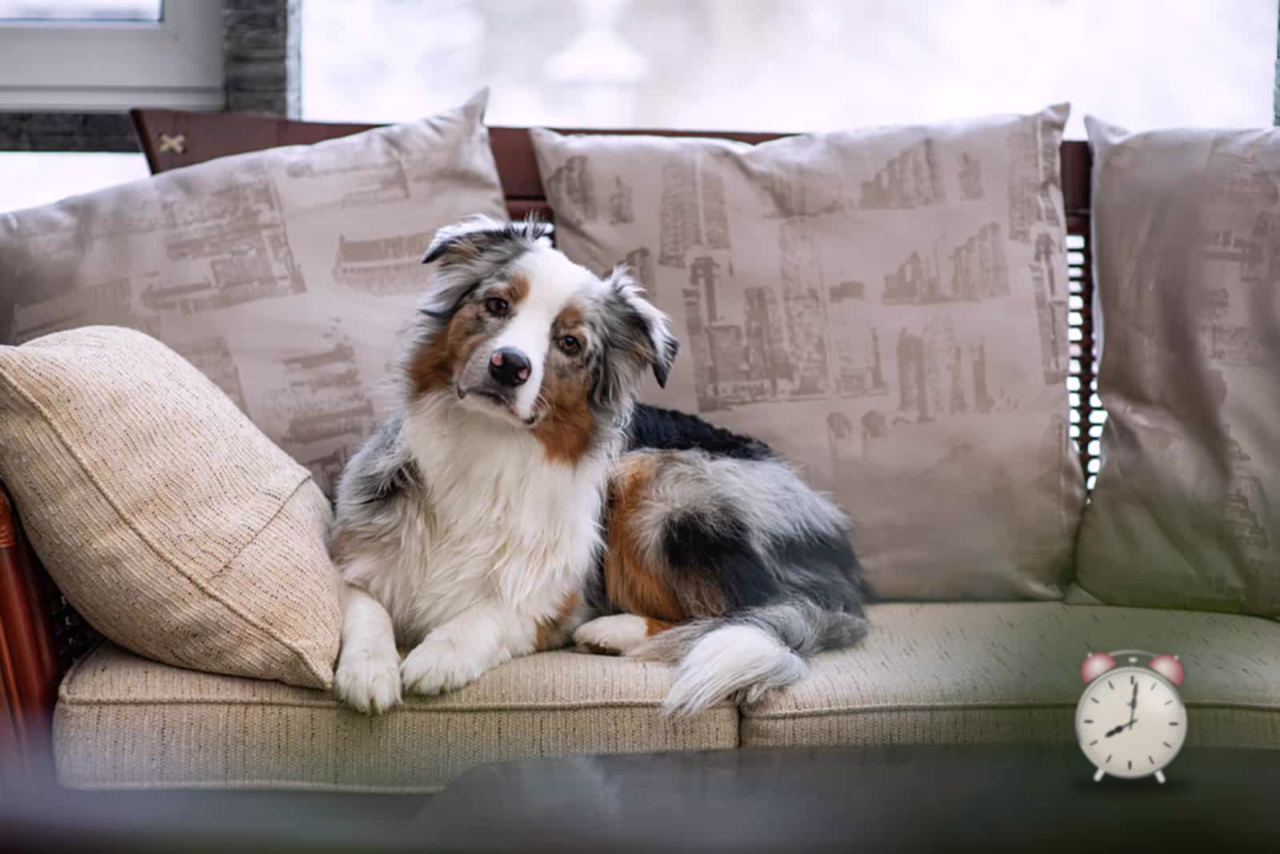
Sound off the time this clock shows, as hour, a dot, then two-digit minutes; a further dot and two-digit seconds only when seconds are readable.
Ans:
8.01
